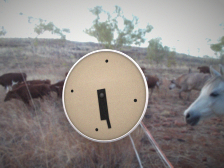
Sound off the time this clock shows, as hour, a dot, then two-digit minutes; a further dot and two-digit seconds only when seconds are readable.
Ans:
5.26
